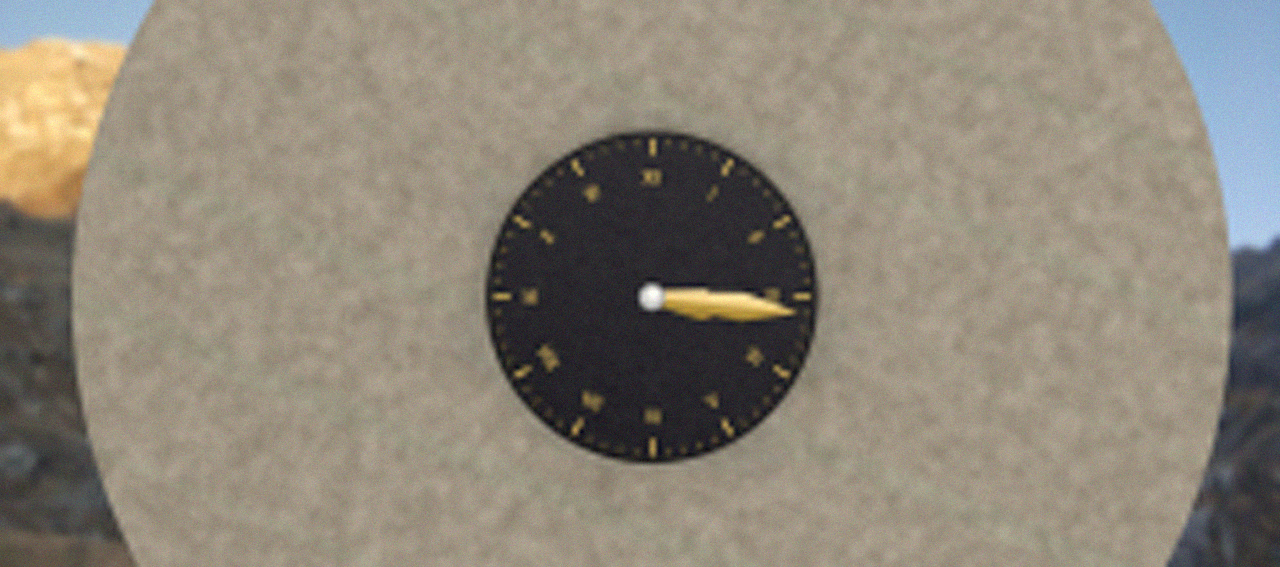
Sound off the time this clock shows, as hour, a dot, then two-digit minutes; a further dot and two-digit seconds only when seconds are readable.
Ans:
3.16
